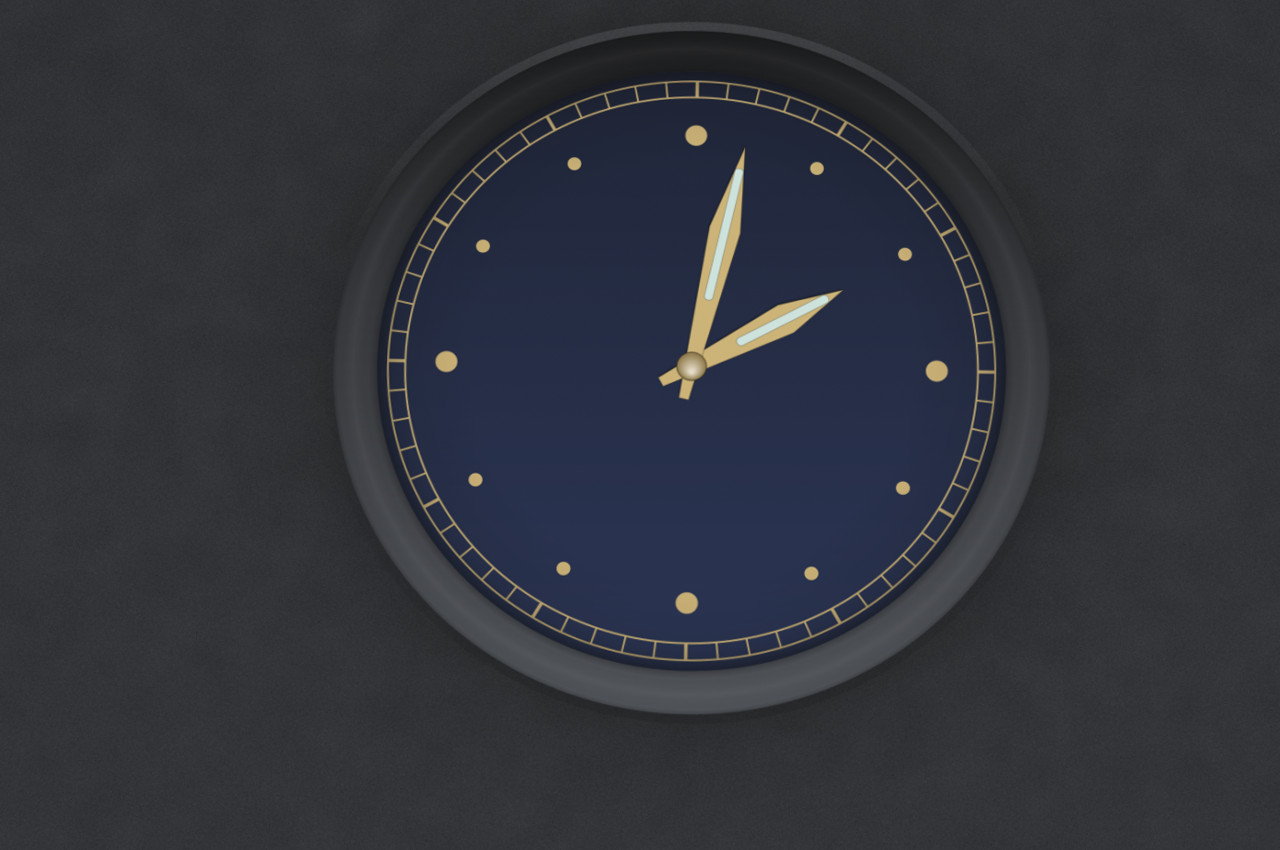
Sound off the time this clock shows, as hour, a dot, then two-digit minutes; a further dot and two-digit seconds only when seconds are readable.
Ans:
2.02
